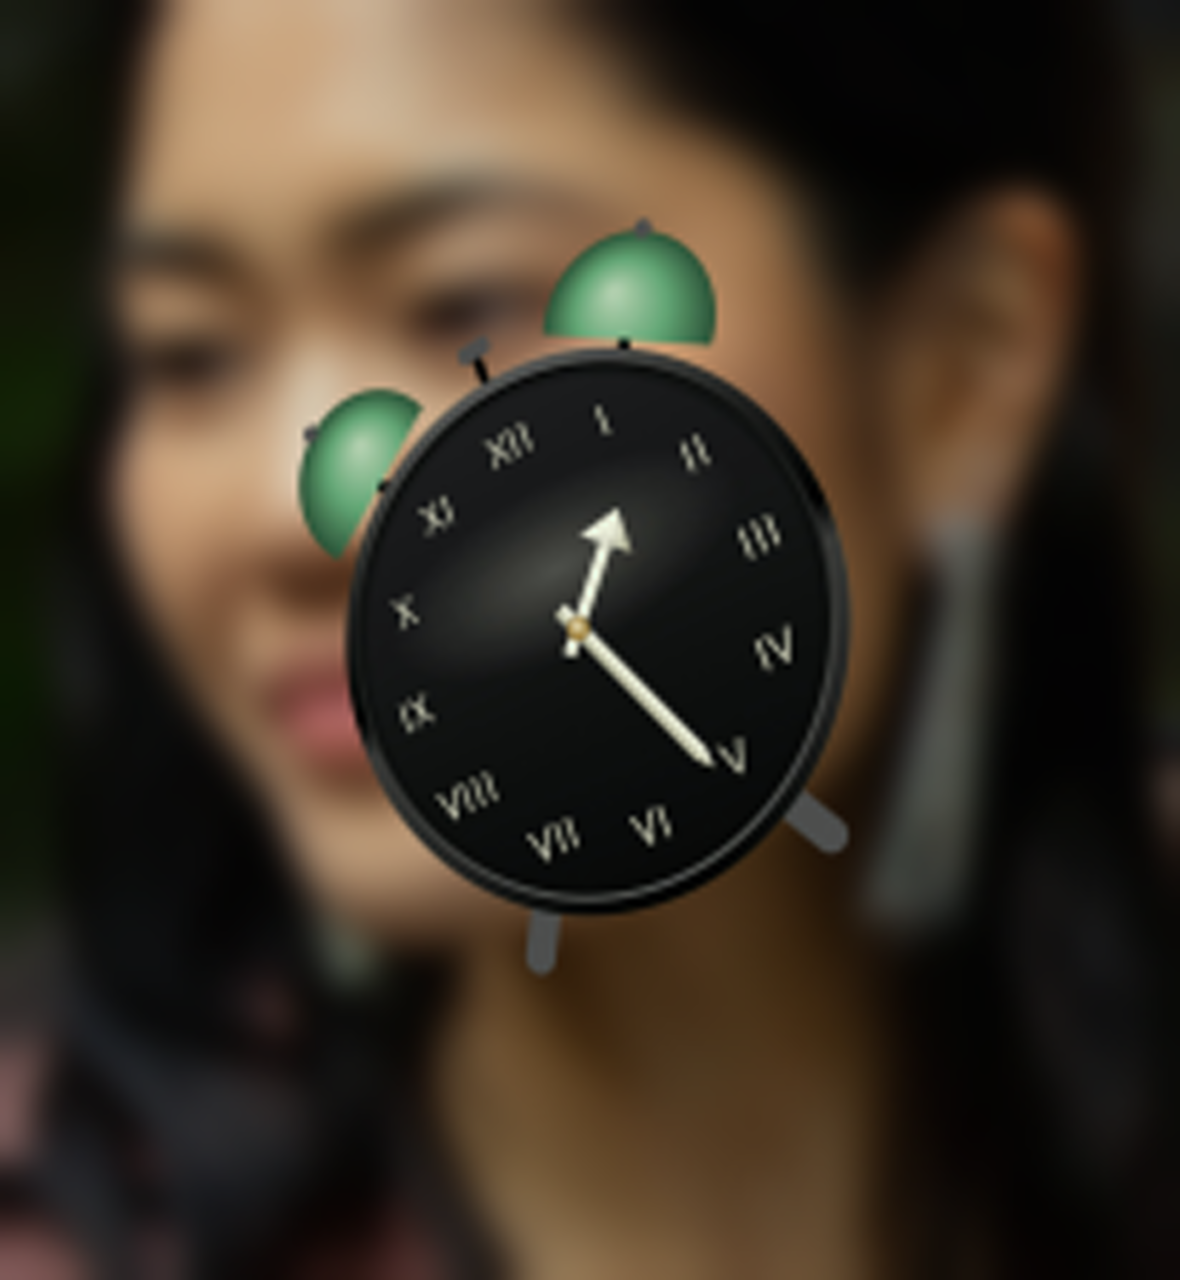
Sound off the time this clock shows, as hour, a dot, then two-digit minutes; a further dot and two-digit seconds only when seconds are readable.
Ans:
1.26
